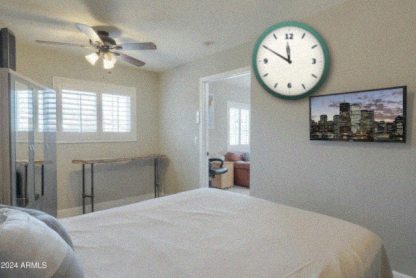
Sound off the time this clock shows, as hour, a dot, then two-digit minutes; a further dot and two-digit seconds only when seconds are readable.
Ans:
11.50
